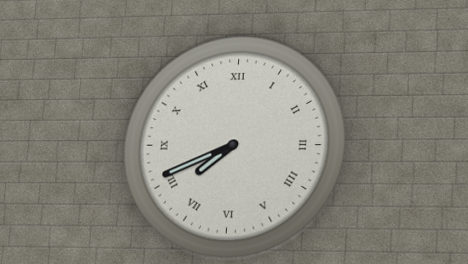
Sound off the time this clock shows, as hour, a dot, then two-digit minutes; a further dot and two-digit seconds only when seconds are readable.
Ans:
7.41
